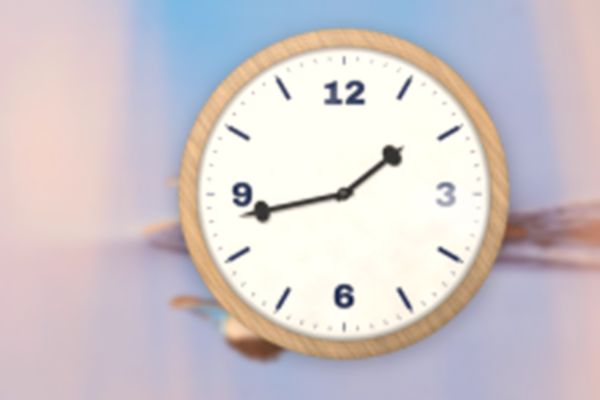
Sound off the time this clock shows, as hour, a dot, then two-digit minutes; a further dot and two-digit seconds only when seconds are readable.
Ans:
1.43
